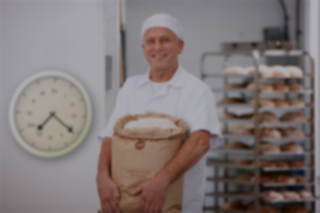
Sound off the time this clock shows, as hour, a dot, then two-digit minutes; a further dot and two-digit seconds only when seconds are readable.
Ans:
7.21
